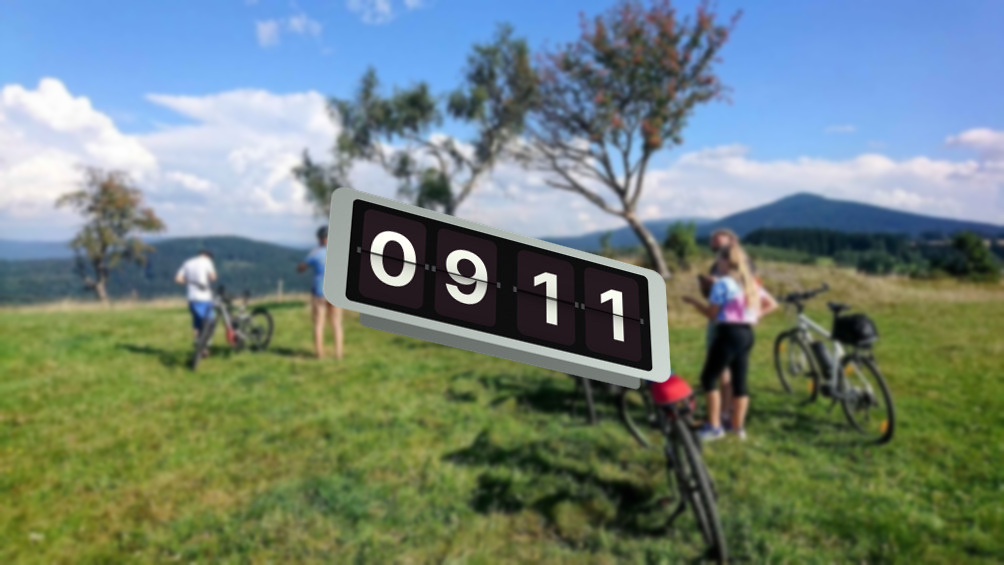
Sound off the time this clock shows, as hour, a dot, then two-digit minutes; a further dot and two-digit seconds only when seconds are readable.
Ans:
9.11
